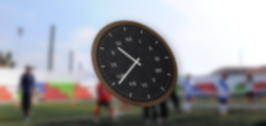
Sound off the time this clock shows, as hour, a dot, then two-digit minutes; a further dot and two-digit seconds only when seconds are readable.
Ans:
10.39
